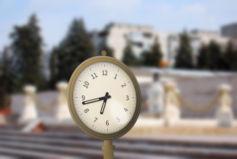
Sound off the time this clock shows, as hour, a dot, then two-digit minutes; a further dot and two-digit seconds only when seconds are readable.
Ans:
6.43
